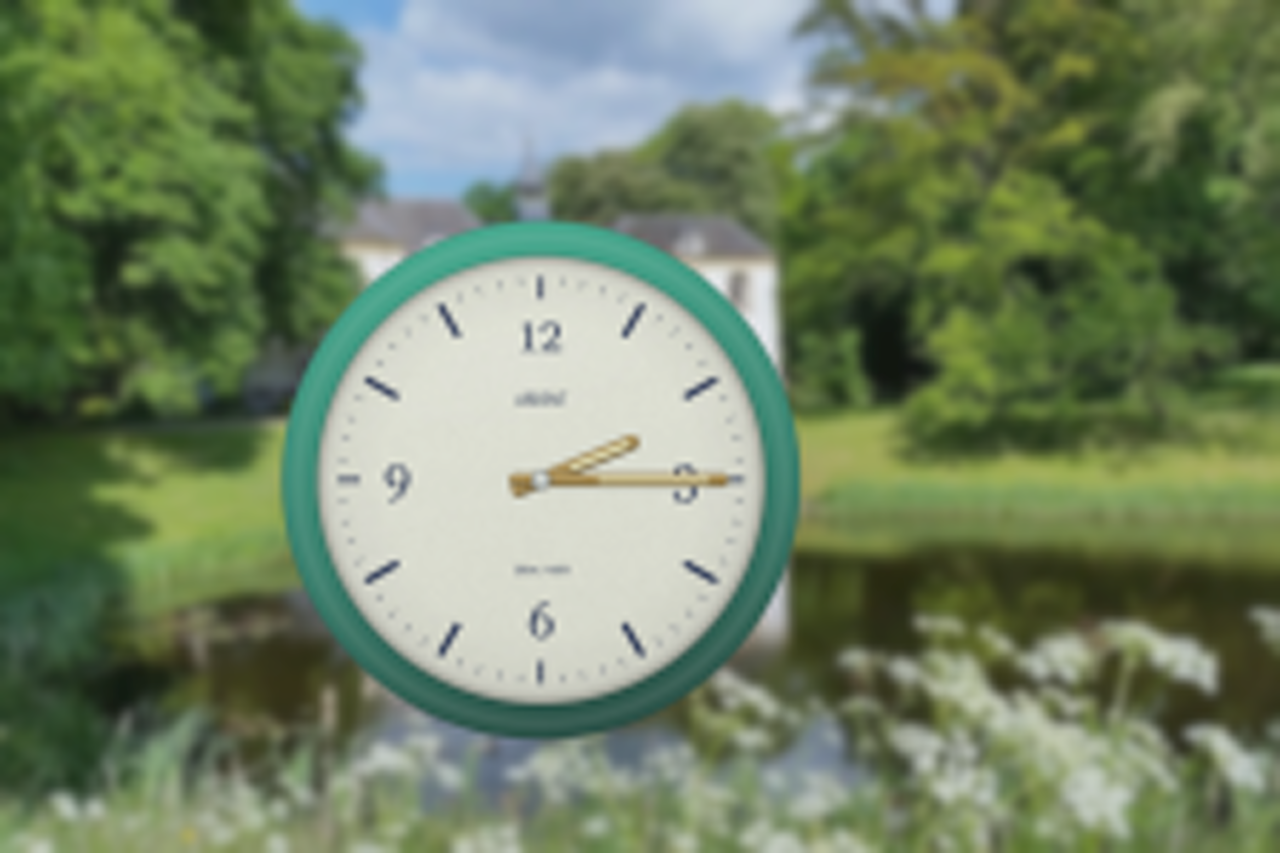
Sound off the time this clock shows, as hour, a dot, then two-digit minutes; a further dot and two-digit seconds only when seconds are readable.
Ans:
2.15
